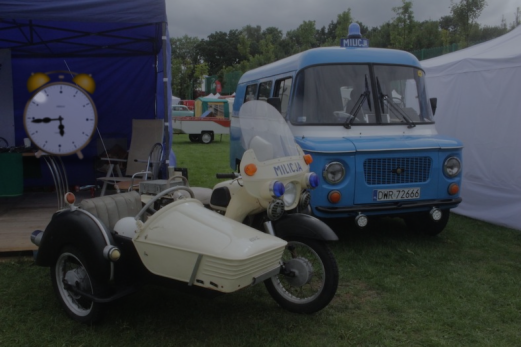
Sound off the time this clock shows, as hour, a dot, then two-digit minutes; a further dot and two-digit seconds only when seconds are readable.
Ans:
5.44
